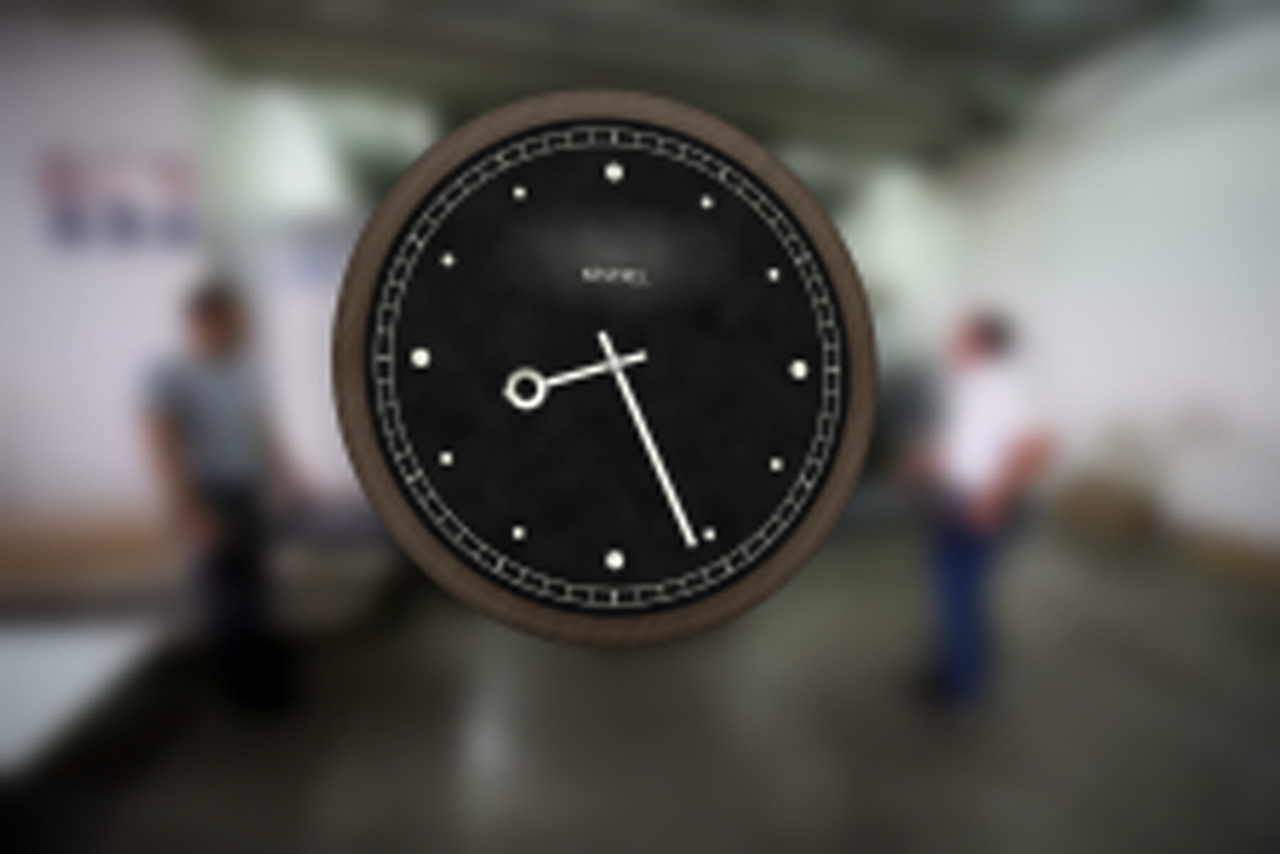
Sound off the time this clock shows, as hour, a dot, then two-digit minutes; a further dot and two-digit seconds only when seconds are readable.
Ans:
8.26
